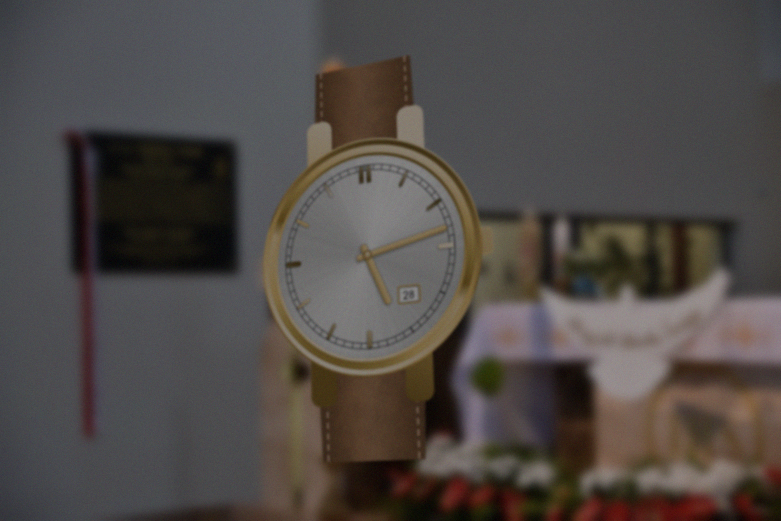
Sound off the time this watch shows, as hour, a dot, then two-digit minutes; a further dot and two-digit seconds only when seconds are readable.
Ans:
5.13
